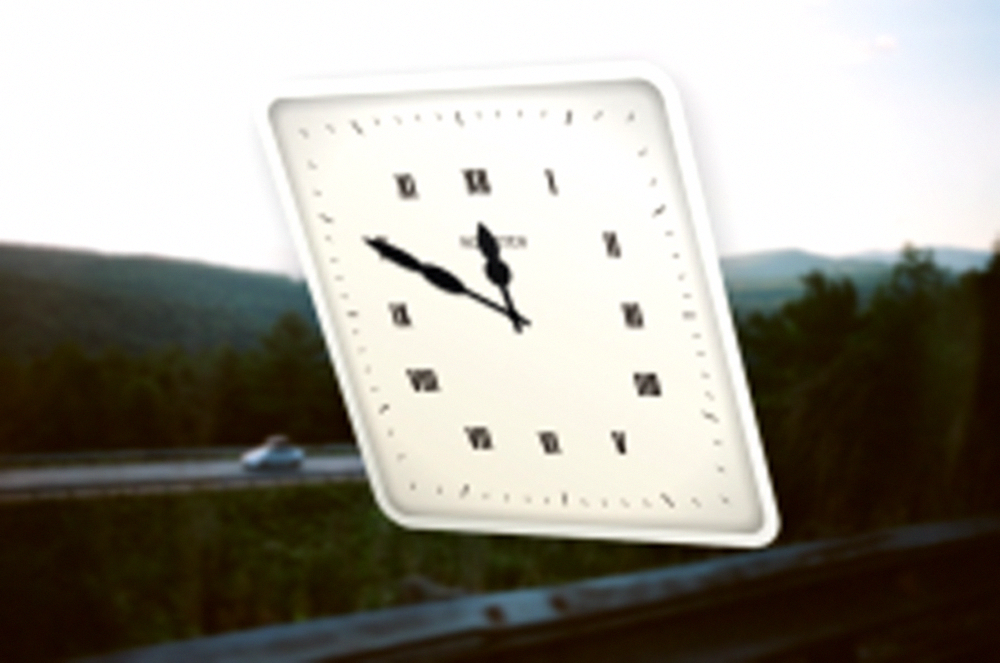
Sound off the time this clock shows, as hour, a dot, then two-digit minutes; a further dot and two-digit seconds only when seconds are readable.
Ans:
11.50
